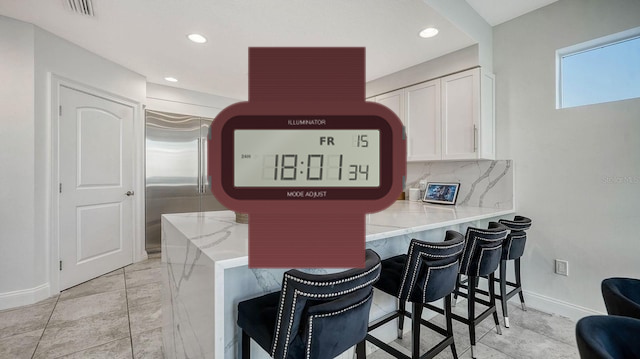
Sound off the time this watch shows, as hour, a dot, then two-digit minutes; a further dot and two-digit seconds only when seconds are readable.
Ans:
18.01.34
